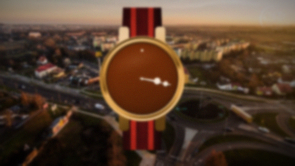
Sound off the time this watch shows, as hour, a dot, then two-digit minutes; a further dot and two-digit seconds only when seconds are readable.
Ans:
3.17
